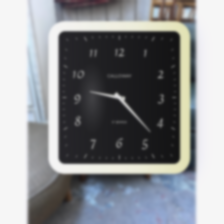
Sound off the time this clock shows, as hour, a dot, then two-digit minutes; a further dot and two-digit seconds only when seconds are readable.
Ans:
9.23
